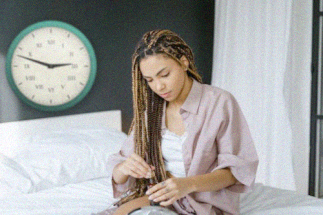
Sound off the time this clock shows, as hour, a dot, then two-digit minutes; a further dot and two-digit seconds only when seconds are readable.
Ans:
2.48
